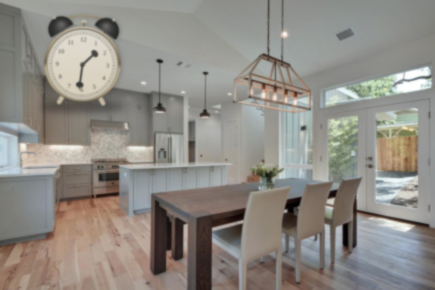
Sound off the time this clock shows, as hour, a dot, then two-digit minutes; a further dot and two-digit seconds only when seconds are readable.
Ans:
1.31
